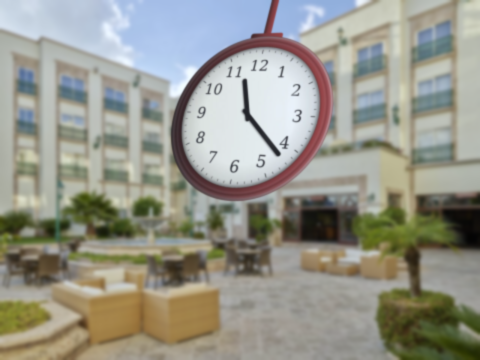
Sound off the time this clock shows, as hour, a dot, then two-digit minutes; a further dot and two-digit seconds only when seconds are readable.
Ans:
11.22
